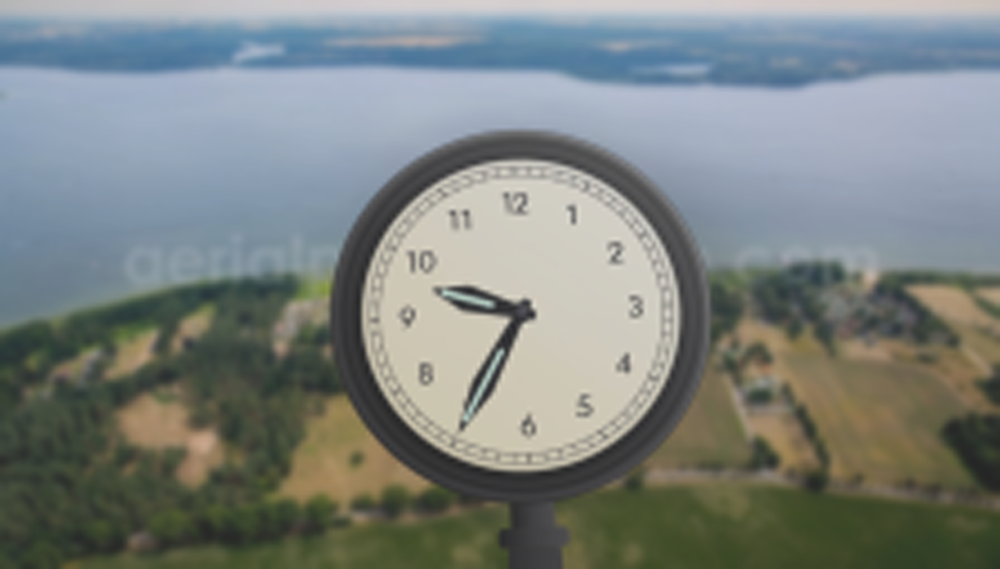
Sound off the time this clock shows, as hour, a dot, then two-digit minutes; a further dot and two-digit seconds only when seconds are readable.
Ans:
9.35
